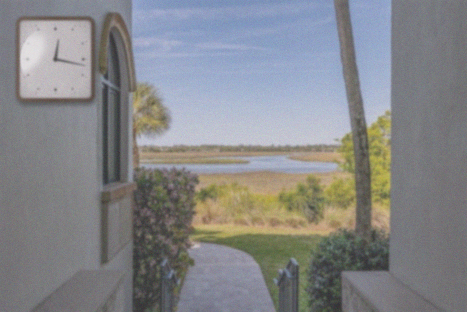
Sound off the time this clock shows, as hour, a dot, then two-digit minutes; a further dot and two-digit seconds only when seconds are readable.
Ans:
12.17
